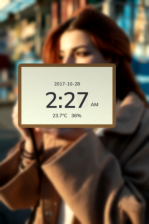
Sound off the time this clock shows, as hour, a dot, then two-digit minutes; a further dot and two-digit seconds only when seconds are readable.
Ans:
2.27
